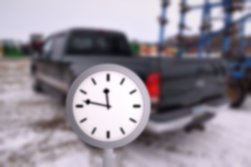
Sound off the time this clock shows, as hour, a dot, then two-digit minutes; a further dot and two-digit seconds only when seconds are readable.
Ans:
11.47
